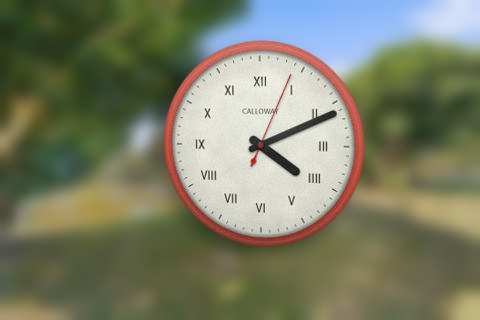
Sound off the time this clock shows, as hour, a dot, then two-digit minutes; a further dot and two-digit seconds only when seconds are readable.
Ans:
4.11.04
